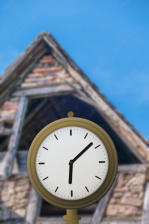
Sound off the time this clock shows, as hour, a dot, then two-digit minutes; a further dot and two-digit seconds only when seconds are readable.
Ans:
6.08
